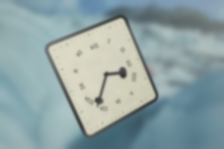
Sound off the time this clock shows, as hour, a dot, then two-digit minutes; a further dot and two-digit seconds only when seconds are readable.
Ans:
3.37
